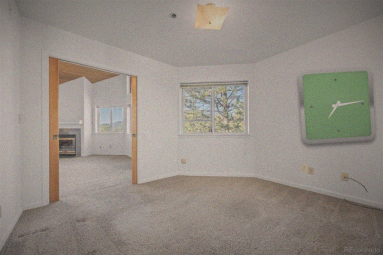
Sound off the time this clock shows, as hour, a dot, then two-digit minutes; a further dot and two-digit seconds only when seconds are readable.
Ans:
7.14
